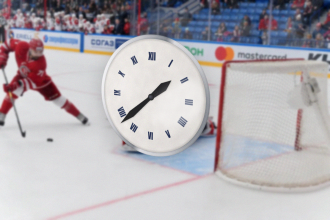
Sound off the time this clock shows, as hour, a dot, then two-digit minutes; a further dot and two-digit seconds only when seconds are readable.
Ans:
1.38
